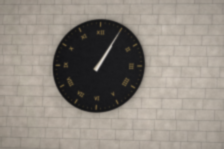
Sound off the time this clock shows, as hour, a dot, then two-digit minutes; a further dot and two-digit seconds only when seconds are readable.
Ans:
1.05
